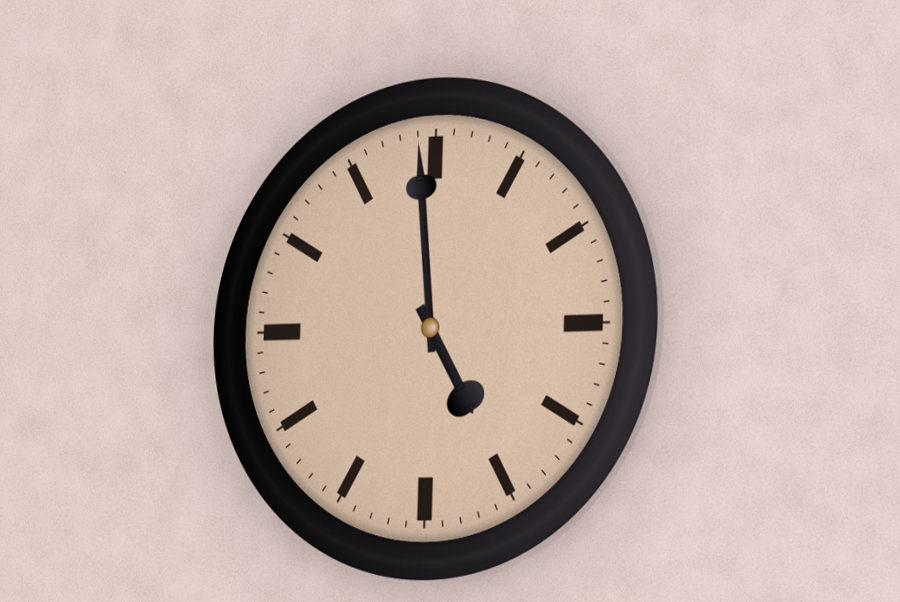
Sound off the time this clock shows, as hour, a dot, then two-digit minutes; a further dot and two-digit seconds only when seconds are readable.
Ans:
4.59
